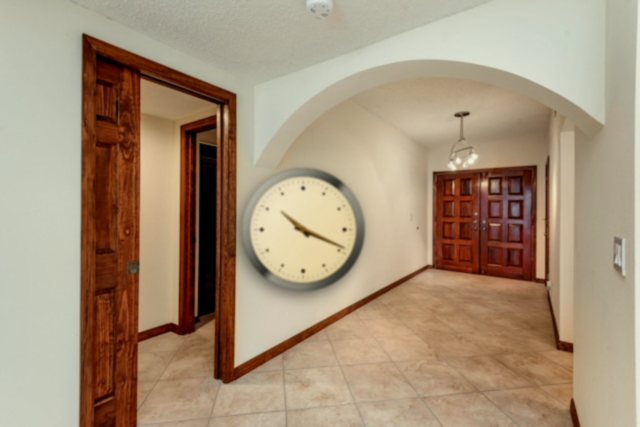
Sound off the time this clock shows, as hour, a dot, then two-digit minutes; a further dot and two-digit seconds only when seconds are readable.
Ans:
10.19
